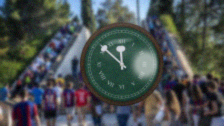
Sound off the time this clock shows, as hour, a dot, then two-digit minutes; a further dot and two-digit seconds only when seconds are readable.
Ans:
11.52
